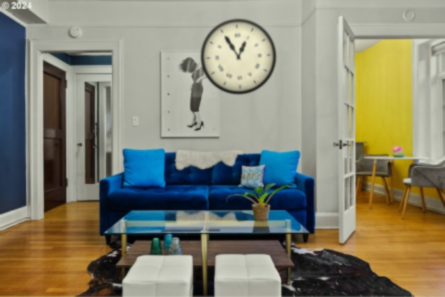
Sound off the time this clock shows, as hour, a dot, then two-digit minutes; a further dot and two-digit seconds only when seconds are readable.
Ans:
12.55
